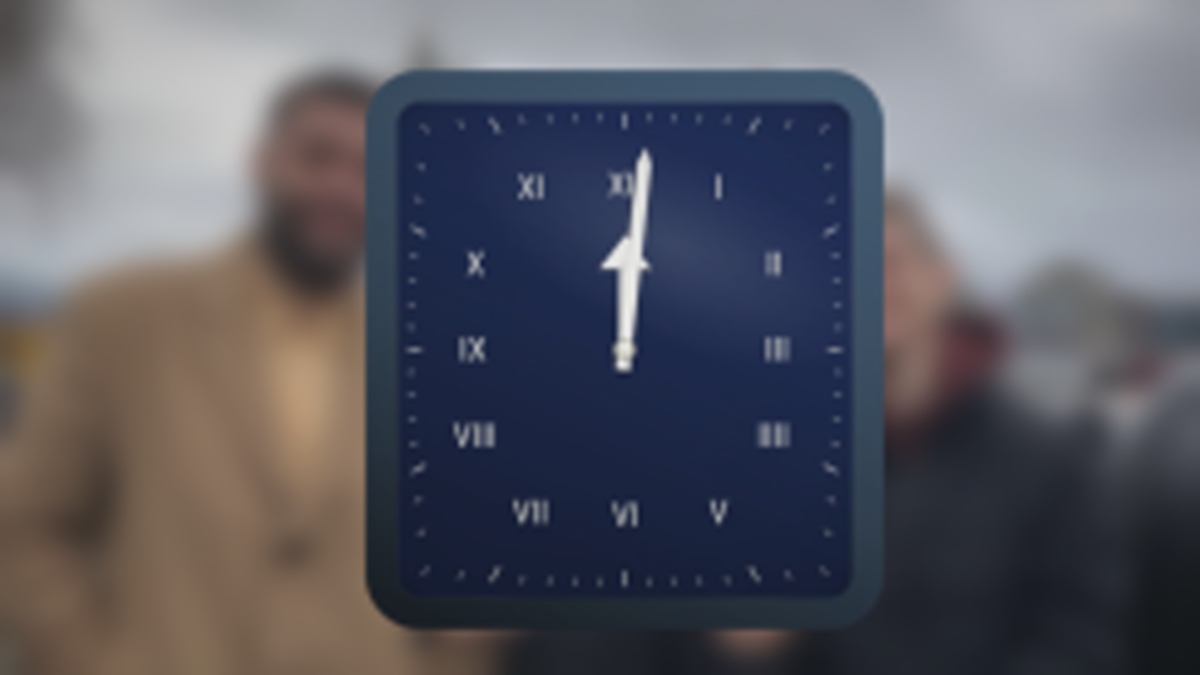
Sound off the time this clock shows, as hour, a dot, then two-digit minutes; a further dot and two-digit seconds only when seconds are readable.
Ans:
12.01
